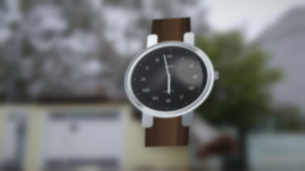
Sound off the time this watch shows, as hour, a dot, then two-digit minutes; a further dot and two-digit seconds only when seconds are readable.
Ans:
5.58
